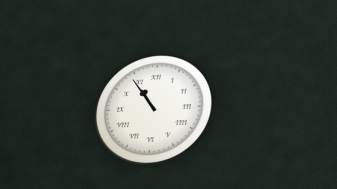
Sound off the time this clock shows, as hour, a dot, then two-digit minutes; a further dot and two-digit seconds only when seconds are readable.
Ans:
10.54
